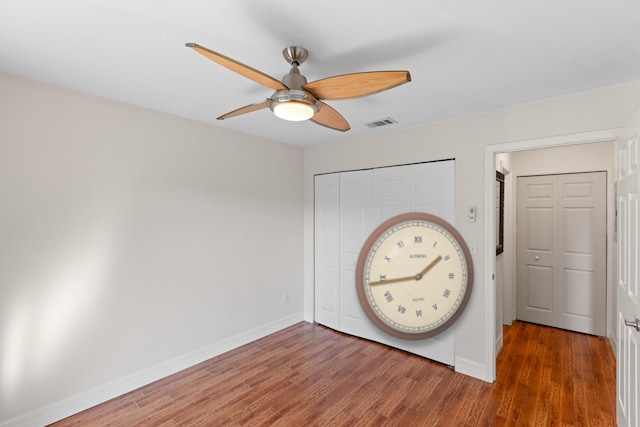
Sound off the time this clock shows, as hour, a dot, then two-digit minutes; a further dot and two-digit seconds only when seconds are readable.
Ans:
1.44
